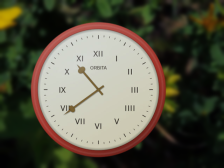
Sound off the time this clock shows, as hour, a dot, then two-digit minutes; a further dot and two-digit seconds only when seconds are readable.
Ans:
10.39
